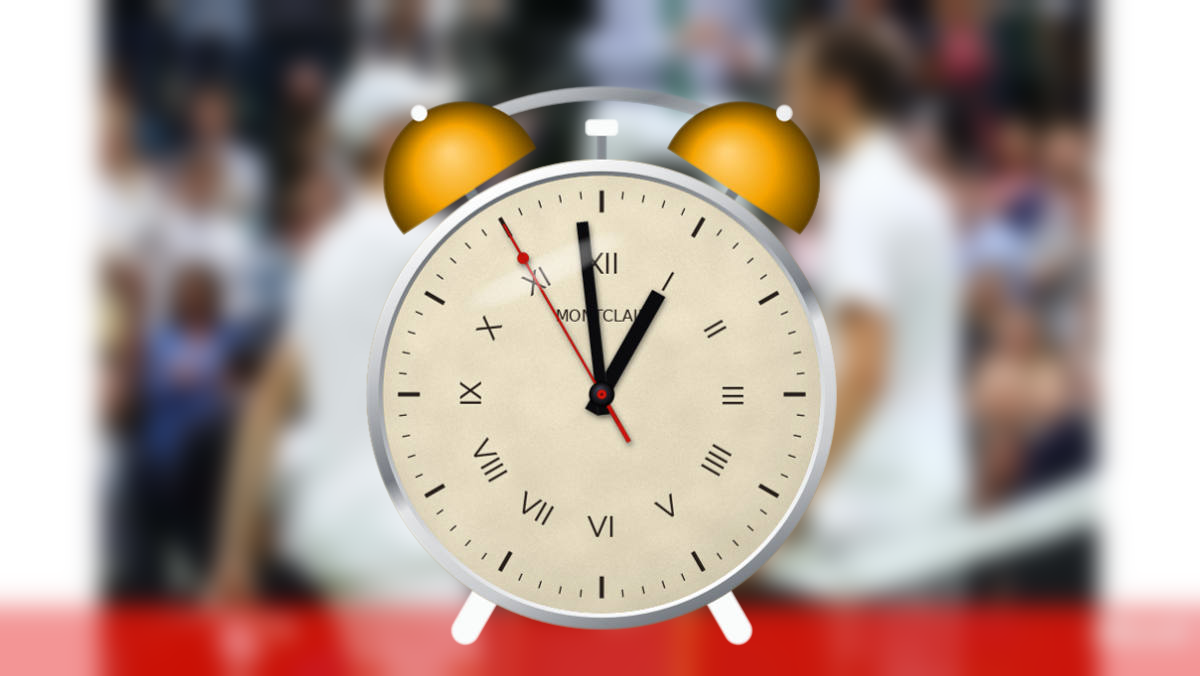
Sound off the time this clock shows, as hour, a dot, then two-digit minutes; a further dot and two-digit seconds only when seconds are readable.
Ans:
12.58.55
